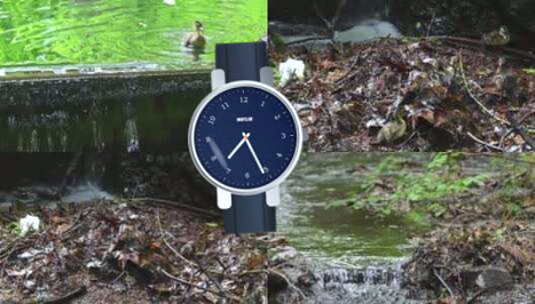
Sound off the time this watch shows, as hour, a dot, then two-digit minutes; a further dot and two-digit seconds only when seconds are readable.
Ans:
7.26
